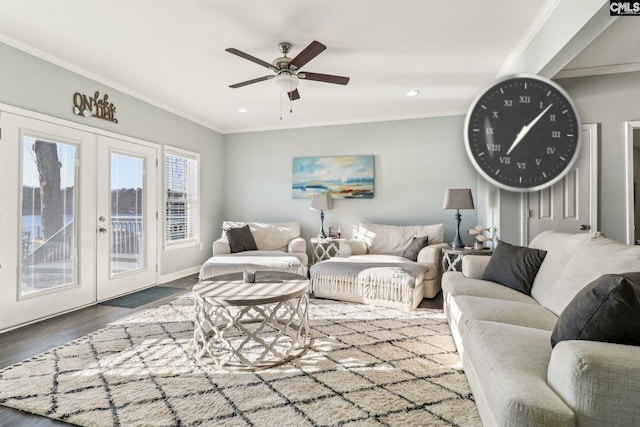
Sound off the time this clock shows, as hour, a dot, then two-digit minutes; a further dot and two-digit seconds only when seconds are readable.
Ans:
7.07
